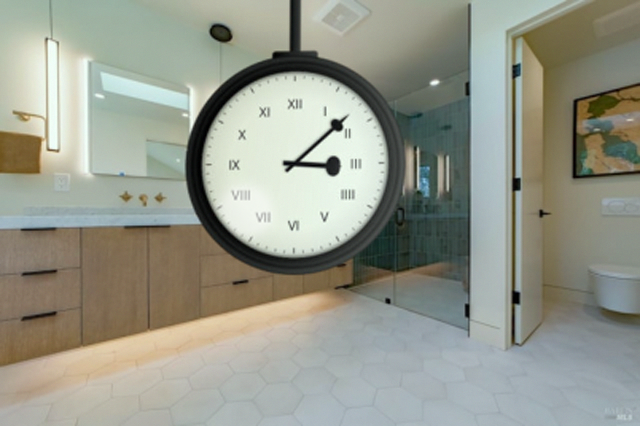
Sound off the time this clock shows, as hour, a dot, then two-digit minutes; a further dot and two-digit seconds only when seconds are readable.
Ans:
3.08
